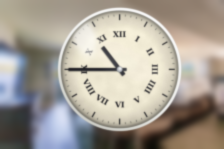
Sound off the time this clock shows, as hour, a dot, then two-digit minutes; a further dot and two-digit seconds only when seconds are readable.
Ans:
10.45
